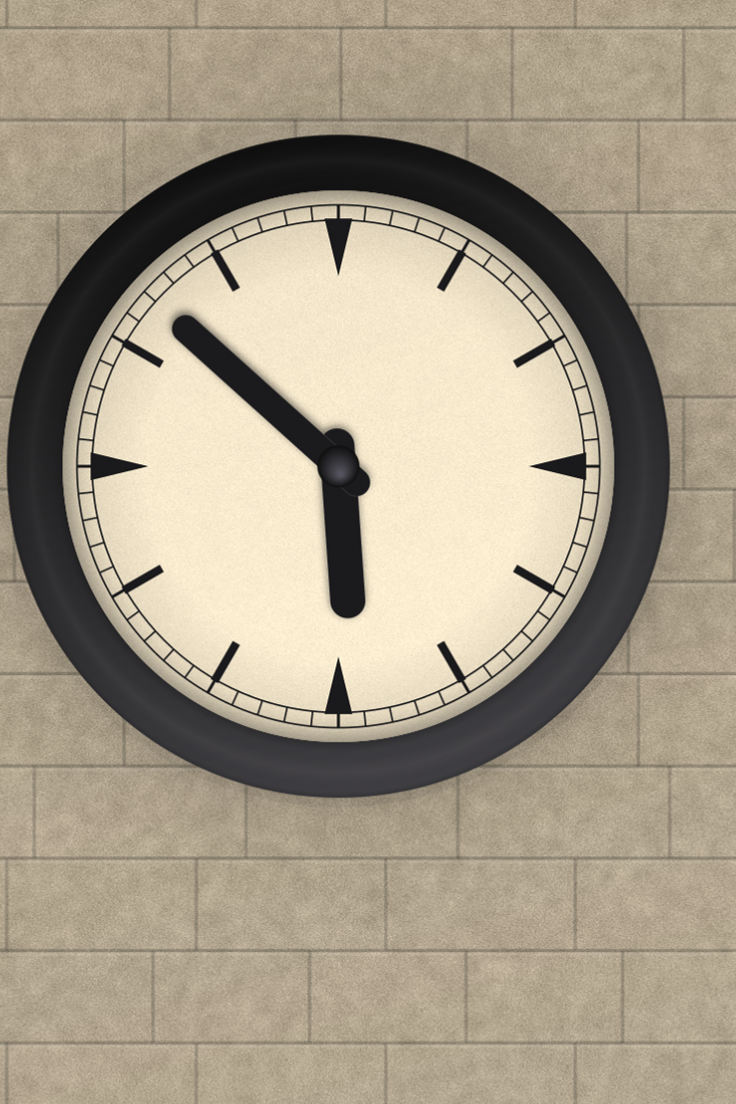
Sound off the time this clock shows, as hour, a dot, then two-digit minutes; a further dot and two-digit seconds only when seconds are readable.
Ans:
5.52
